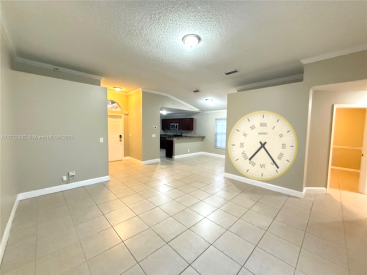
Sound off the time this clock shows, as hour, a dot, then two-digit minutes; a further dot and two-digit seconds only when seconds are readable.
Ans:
7.24
